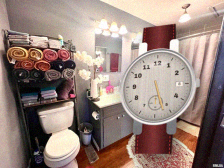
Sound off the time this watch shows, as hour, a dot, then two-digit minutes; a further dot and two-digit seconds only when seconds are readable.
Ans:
5.27
